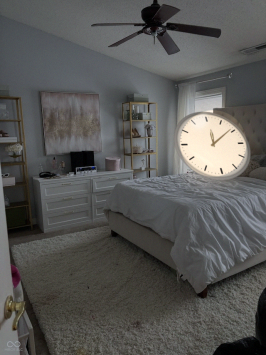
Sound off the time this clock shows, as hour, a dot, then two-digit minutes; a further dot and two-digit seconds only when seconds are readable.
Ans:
12.09
